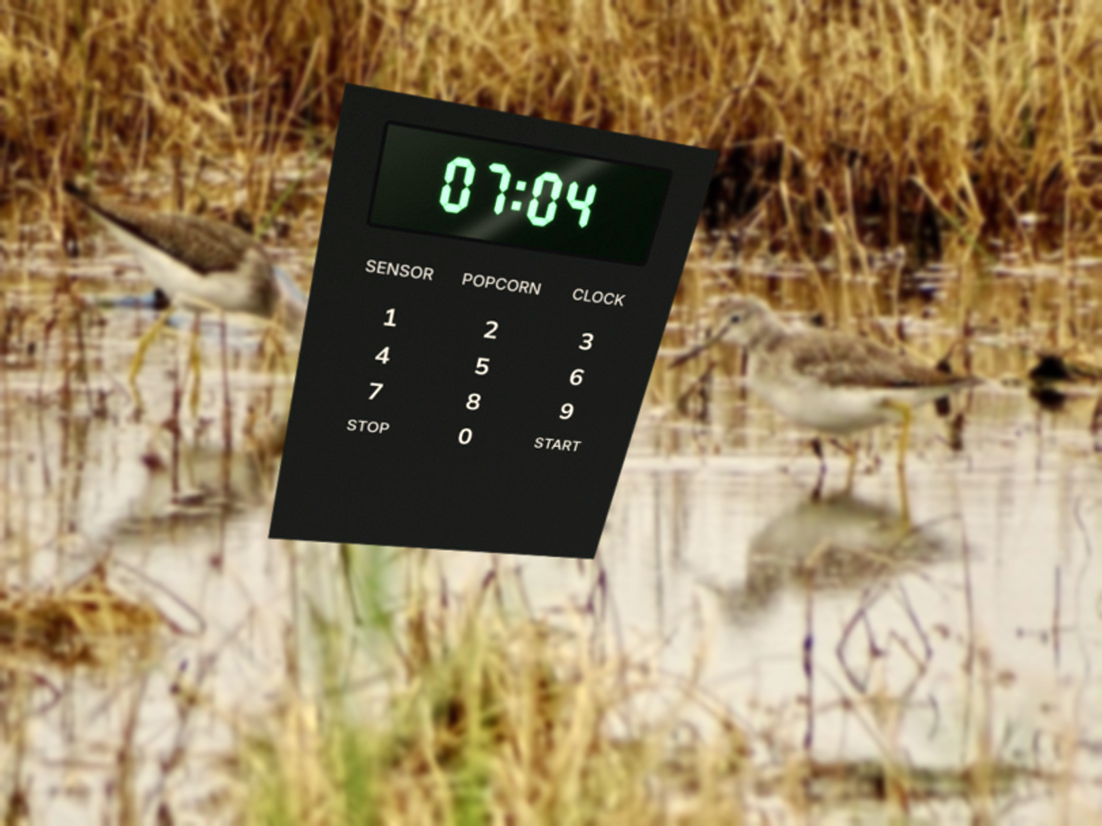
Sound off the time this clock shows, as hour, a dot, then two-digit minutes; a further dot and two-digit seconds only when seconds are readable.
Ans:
7.04
